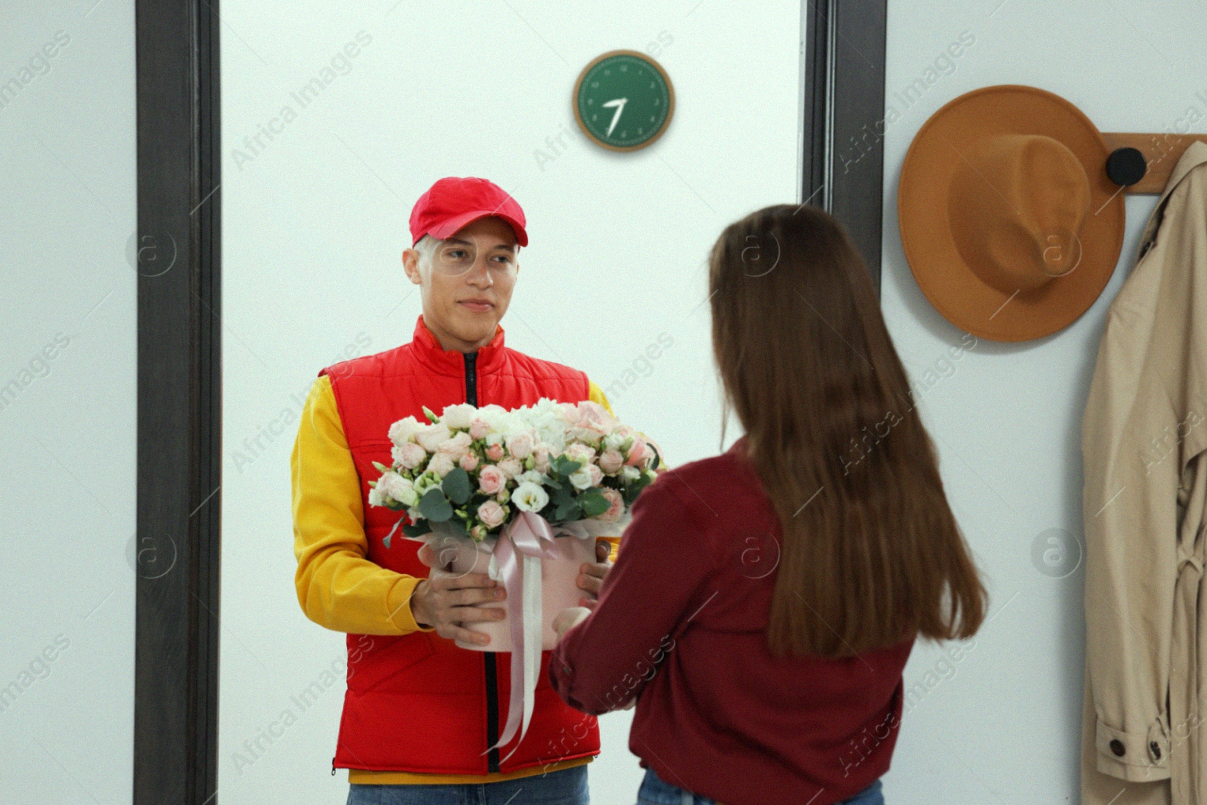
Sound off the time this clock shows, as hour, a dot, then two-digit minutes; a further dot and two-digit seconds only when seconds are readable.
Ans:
8.34
